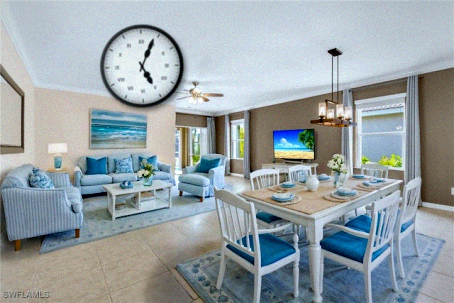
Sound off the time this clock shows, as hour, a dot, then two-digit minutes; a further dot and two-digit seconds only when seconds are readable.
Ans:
5.04
